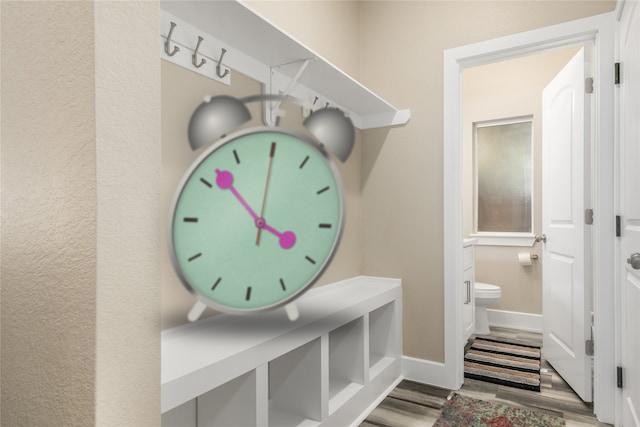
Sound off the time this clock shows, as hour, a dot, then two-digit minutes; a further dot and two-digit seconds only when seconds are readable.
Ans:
3.52.00
